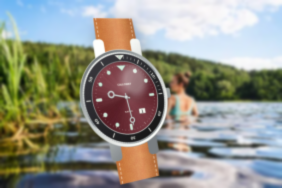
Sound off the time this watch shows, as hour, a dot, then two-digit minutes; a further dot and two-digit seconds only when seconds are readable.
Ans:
9.29
